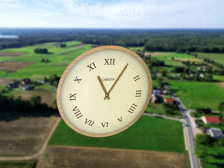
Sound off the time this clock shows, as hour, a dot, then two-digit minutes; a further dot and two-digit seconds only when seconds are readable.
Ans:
11.05
